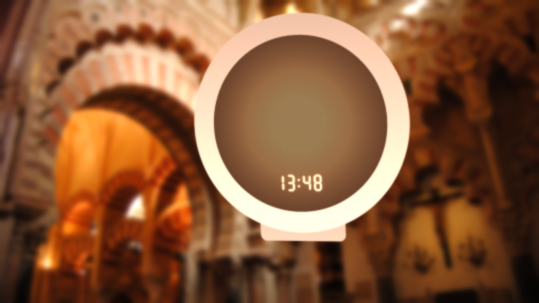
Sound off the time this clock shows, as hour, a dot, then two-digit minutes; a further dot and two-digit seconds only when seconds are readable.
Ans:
13.48
